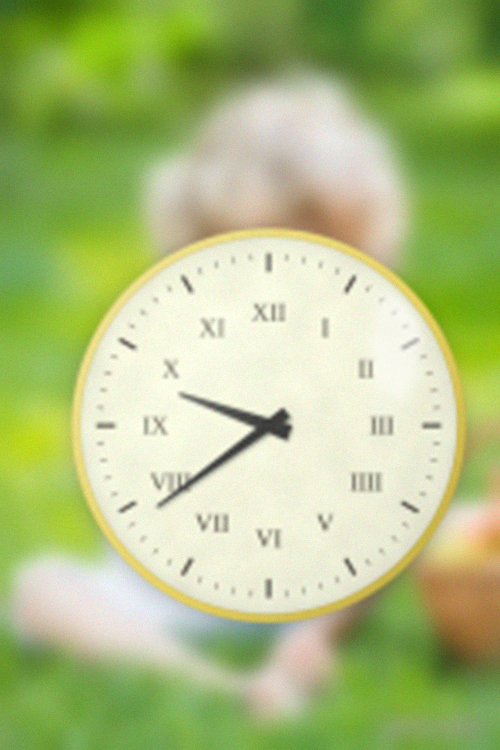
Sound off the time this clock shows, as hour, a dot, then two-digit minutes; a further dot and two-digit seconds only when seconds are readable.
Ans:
9.39
